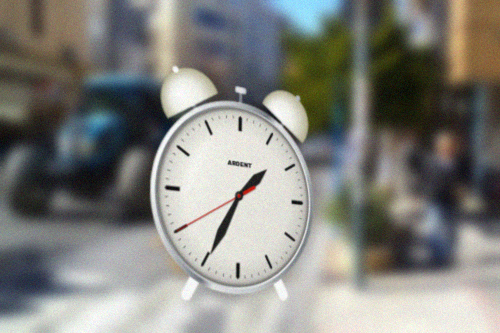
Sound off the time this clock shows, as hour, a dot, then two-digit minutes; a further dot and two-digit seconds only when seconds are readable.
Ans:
1.34.40
